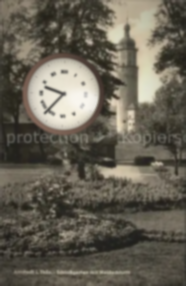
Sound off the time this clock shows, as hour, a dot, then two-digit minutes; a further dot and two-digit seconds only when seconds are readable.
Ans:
9.37
